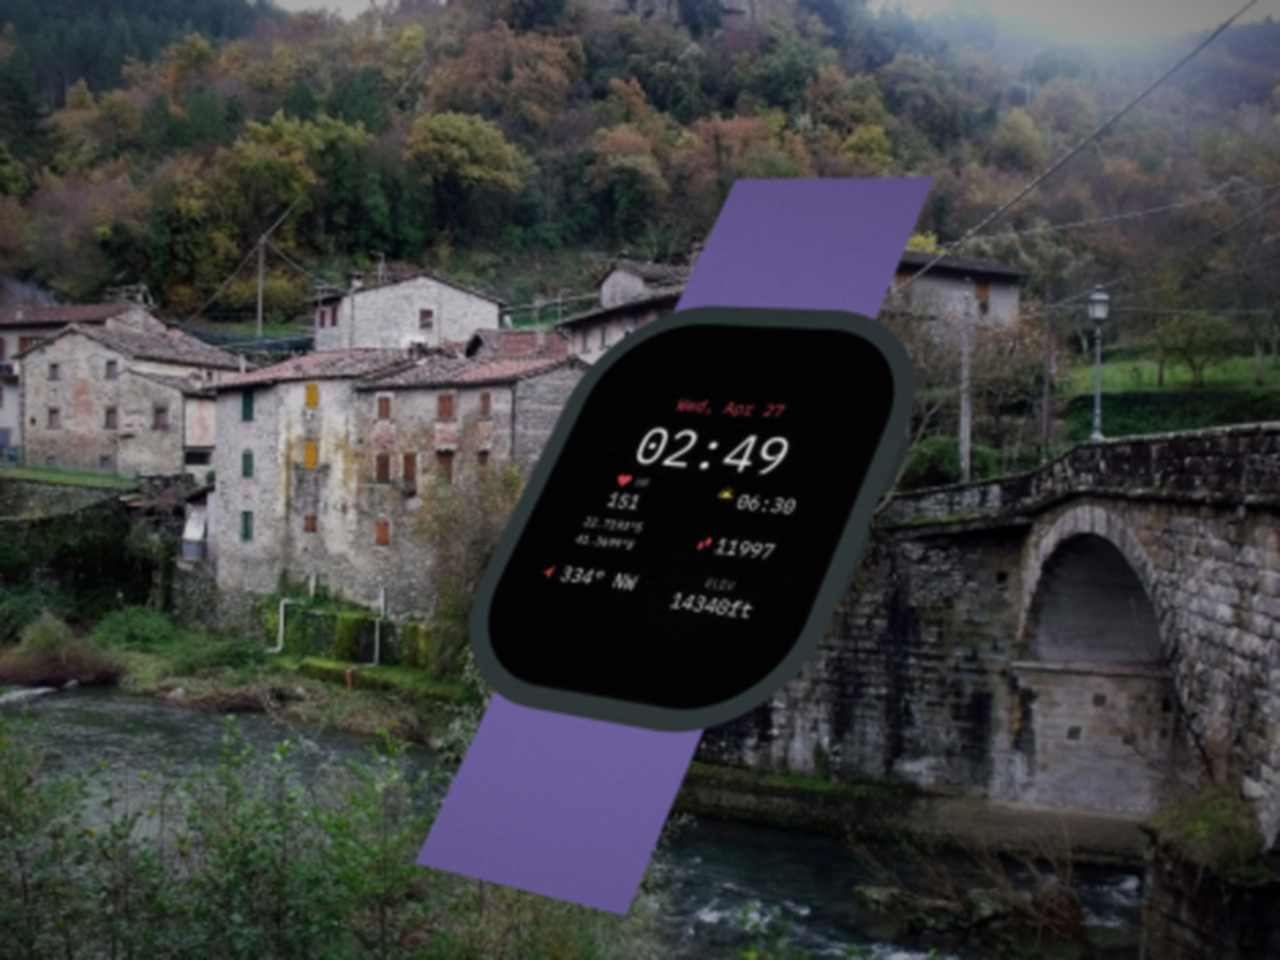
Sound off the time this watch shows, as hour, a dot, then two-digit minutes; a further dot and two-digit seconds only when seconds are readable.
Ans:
2.49
